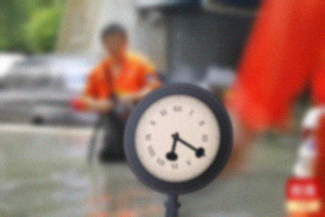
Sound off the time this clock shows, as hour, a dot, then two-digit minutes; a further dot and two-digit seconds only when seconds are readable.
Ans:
6.20
